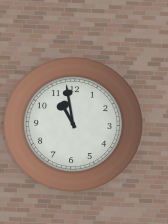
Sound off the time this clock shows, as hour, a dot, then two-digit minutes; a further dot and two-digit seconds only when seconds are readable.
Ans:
10.58
